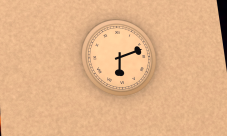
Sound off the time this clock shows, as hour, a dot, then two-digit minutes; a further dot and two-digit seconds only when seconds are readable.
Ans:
6.12
